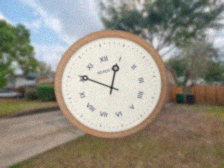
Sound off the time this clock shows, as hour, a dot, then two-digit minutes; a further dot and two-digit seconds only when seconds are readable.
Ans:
12.51
